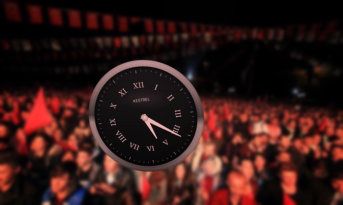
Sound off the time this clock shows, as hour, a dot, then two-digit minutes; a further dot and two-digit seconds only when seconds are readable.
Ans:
5.21
